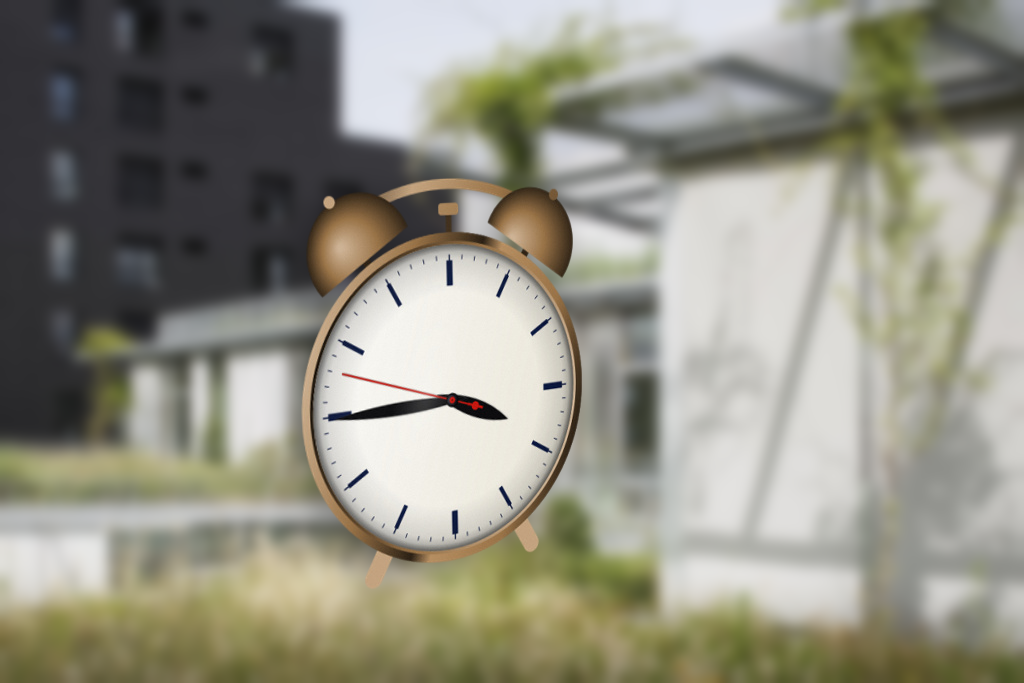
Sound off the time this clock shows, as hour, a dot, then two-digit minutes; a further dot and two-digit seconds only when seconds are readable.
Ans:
3.44.48
